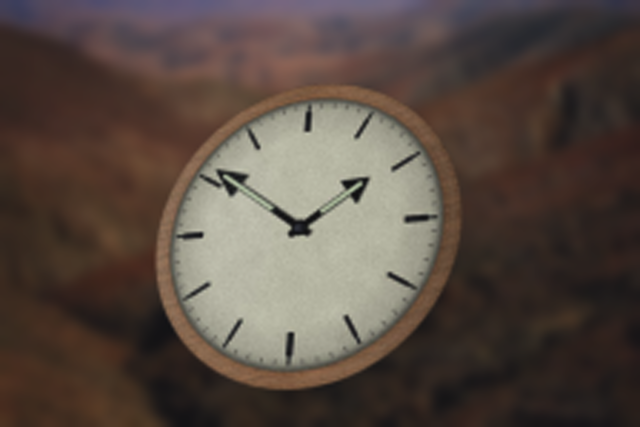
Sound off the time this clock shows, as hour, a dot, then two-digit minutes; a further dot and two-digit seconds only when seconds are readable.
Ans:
1.51
